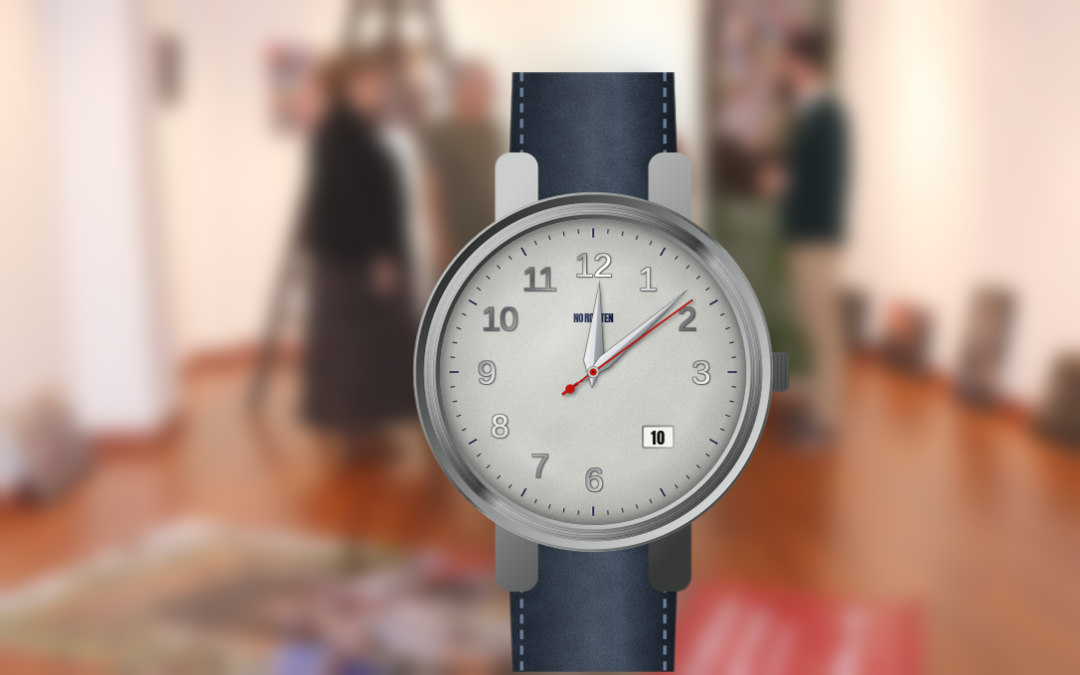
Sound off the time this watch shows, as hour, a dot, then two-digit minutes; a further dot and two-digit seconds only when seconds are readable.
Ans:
12.08.09
